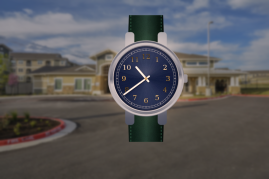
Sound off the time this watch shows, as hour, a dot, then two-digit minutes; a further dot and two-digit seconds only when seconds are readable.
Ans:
10.39
